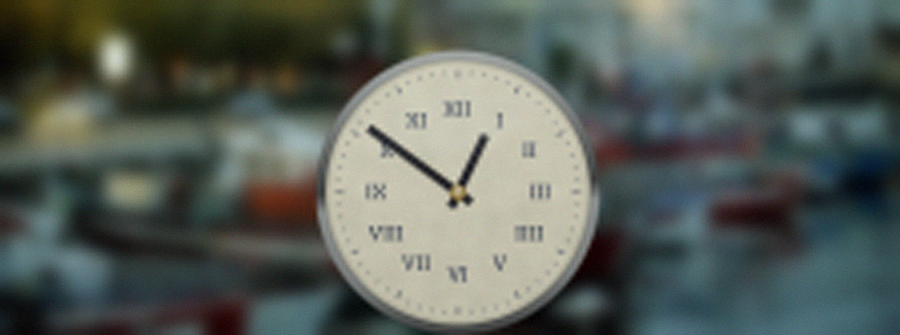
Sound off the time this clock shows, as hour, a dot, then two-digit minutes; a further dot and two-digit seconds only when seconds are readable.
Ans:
12.51
